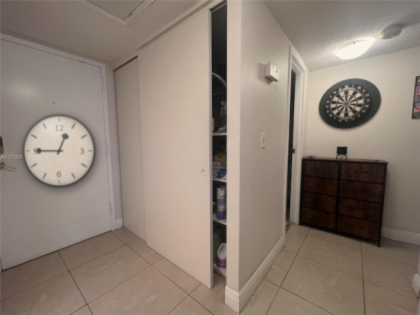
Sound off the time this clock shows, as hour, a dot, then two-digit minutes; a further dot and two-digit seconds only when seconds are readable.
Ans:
12.45
